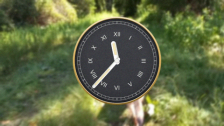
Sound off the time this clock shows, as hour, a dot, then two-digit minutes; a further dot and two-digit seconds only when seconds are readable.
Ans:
11.37
